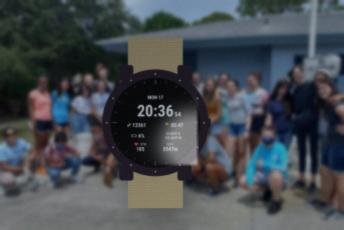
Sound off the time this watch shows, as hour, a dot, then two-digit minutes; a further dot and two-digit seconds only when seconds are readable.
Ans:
20.36
